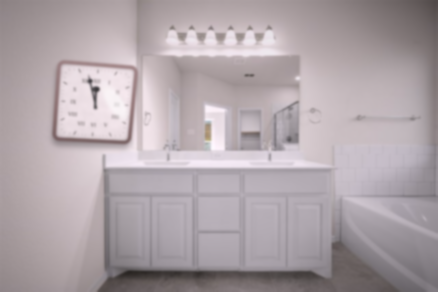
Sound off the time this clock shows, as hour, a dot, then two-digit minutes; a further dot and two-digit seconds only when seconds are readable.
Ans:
11.57
